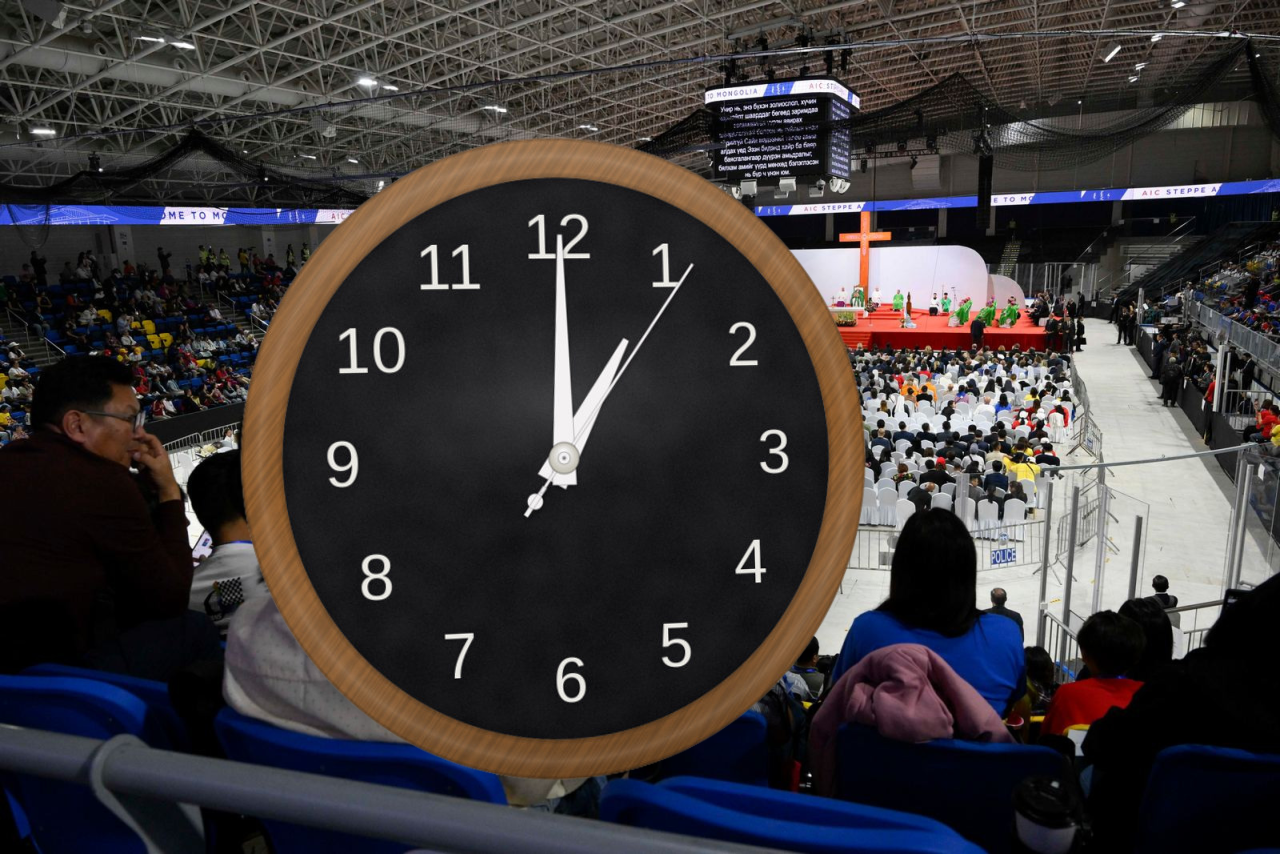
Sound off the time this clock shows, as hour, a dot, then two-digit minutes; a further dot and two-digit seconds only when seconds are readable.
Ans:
1.00.06
